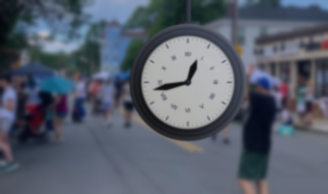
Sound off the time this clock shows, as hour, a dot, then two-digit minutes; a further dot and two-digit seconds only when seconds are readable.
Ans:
12.43
